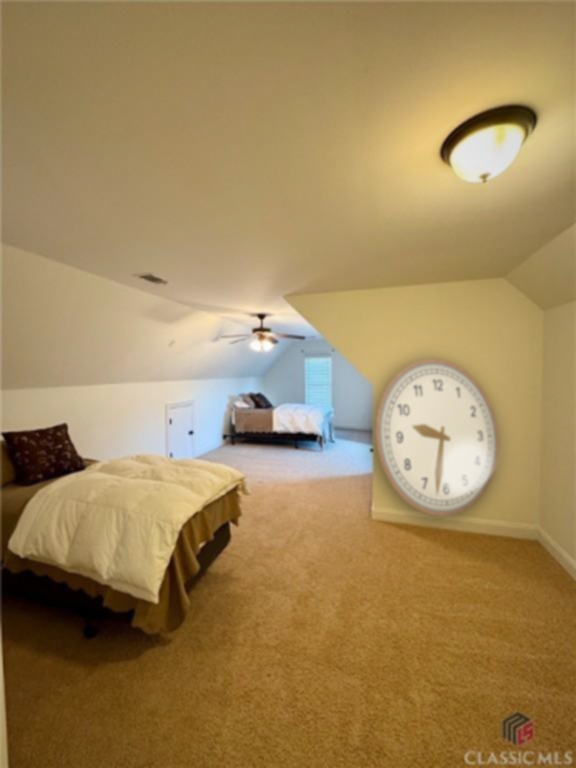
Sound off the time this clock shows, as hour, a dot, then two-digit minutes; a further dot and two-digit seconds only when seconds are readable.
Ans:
9.32
